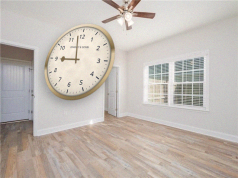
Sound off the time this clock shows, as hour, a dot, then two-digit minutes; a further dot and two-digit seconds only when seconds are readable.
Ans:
8.58
